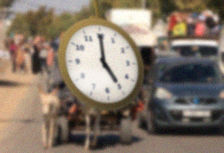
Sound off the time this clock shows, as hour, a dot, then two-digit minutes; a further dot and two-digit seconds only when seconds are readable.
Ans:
5.00
